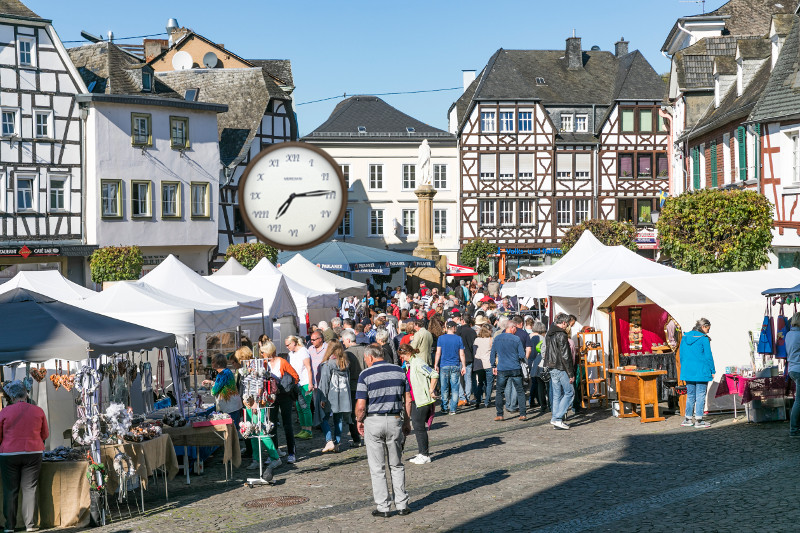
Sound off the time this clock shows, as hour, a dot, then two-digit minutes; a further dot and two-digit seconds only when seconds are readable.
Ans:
7.14
